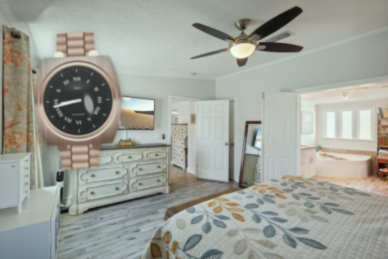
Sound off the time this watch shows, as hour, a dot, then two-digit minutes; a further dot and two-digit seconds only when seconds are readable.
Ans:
8.43
